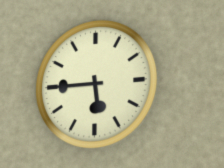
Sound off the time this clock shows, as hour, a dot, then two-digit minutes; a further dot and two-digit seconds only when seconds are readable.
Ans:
5.45
